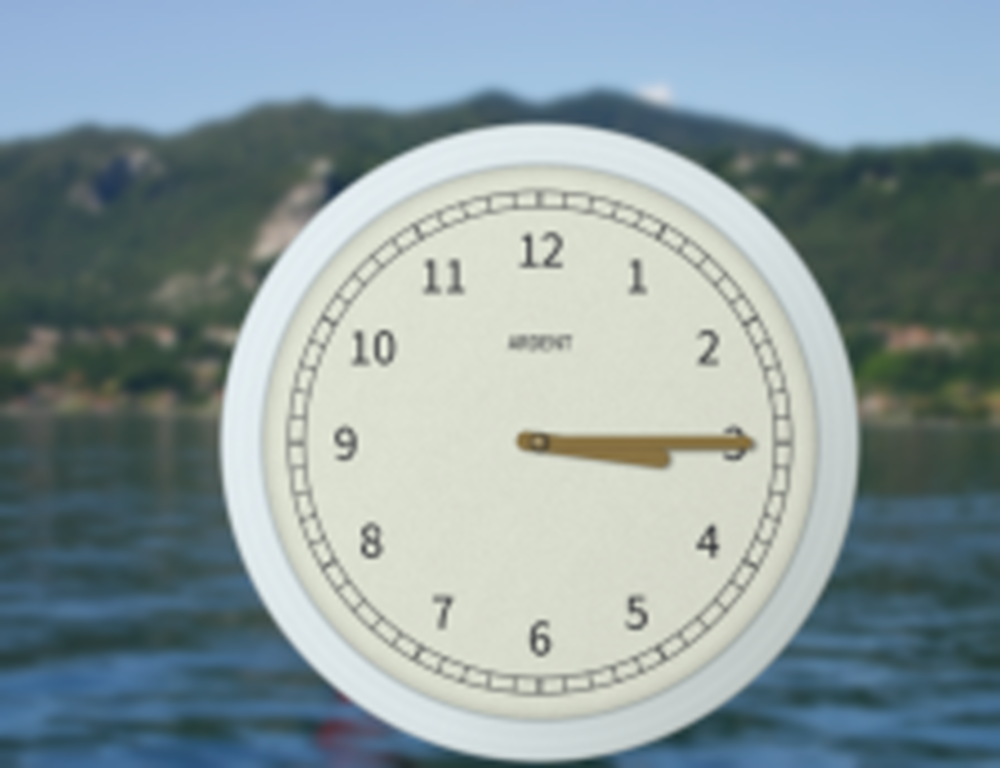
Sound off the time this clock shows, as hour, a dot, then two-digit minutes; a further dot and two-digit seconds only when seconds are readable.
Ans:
3.15
